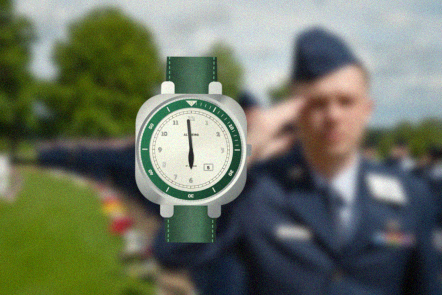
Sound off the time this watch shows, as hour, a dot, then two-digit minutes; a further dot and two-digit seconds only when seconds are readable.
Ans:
5.59
